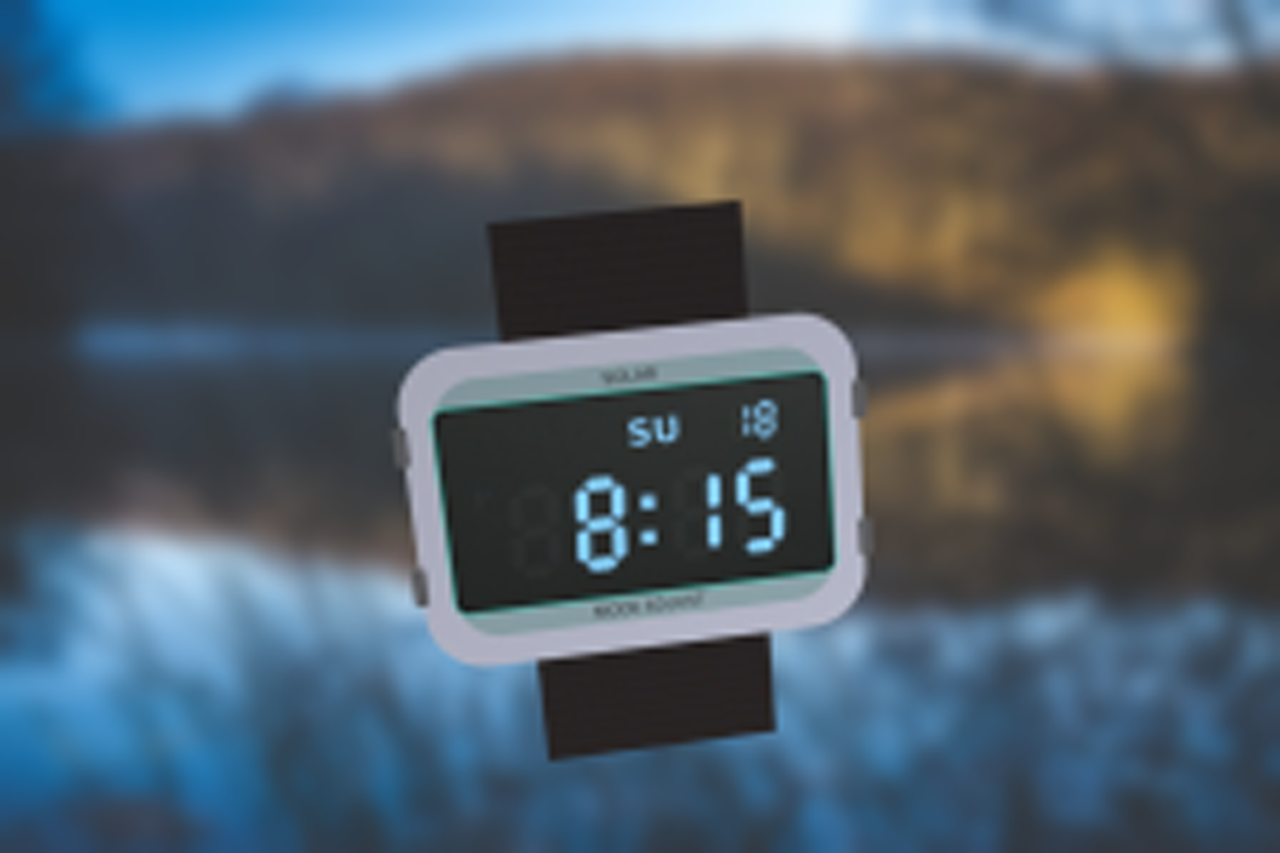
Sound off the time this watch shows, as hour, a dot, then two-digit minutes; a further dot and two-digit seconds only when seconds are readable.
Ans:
8.15
